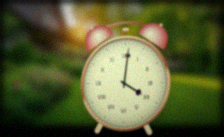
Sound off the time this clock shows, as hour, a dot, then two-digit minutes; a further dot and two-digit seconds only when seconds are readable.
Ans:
4.01
